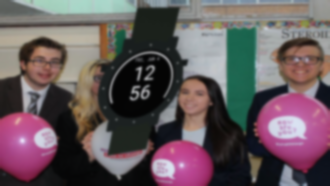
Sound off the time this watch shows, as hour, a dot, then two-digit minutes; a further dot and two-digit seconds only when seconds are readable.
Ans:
12.56
